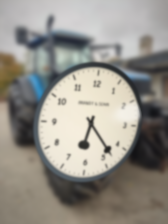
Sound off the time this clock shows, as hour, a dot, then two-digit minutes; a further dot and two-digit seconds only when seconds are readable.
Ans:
6.23
